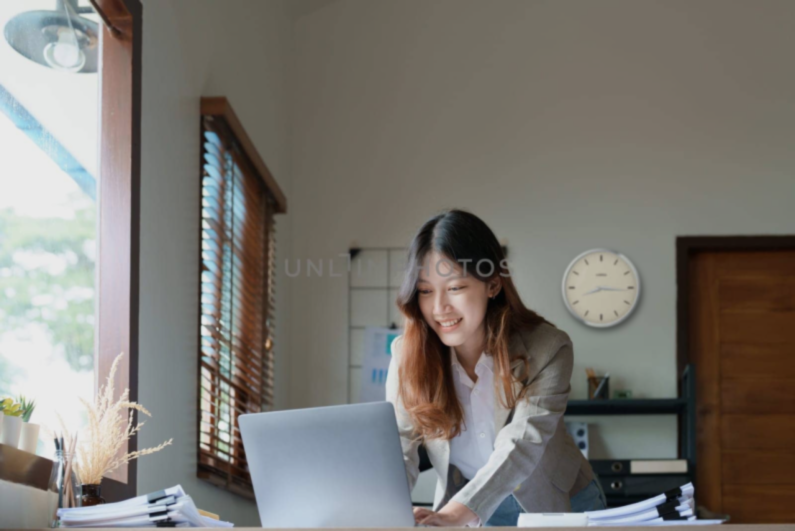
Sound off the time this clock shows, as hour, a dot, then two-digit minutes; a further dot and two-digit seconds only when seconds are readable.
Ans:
8.16
